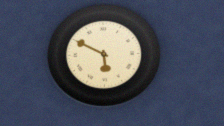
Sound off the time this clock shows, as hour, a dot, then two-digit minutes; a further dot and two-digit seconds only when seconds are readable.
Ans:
5.50
